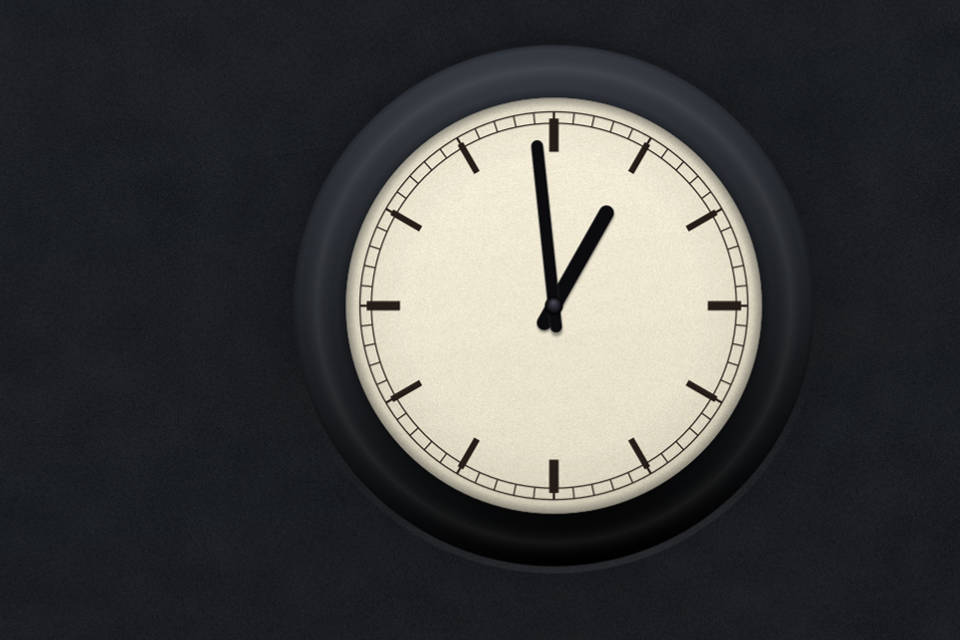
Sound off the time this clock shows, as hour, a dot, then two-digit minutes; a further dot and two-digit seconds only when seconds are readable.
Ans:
12.59
